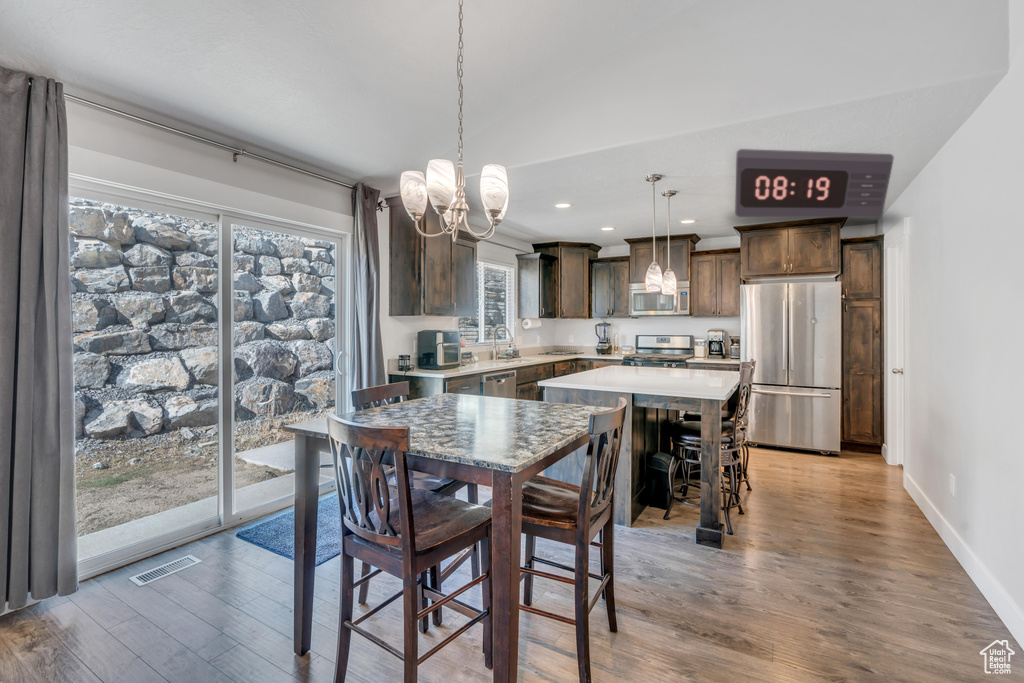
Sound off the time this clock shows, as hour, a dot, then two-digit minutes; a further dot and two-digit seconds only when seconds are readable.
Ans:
8.19
